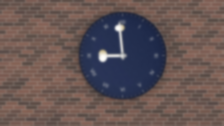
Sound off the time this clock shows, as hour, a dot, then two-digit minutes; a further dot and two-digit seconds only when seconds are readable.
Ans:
8.59
